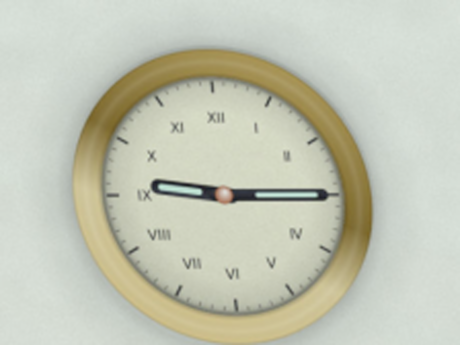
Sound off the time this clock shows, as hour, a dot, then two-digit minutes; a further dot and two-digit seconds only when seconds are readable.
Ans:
9.15
